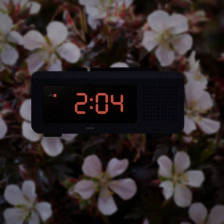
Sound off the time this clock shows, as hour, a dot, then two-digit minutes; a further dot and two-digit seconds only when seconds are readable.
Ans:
2.04
